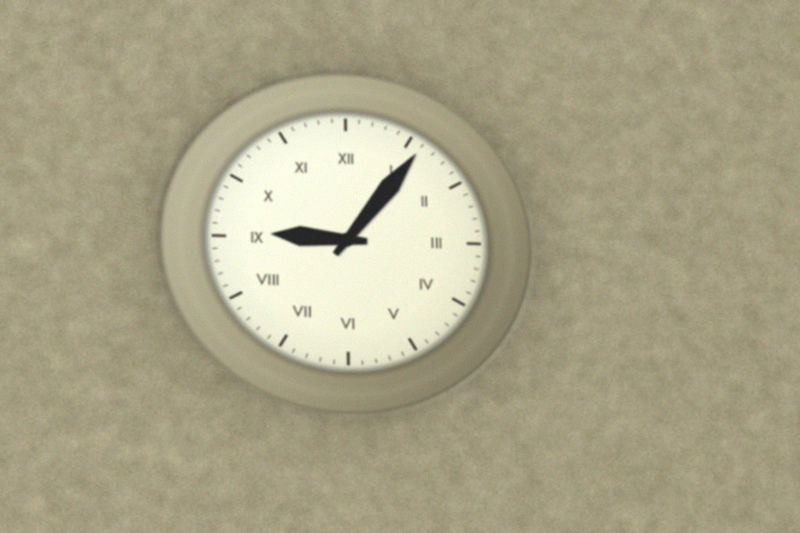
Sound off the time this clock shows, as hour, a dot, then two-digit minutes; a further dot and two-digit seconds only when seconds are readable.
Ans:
9.06
